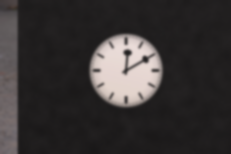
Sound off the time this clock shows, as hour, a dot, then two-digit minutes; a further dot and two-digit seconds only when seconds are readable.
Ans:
12.10
